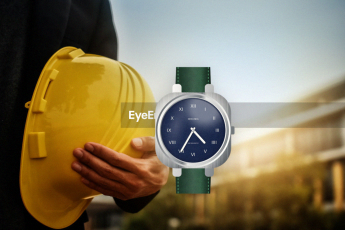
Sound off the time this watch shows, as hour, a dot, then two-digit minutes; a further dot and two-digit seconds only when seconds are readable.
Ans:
4.35
